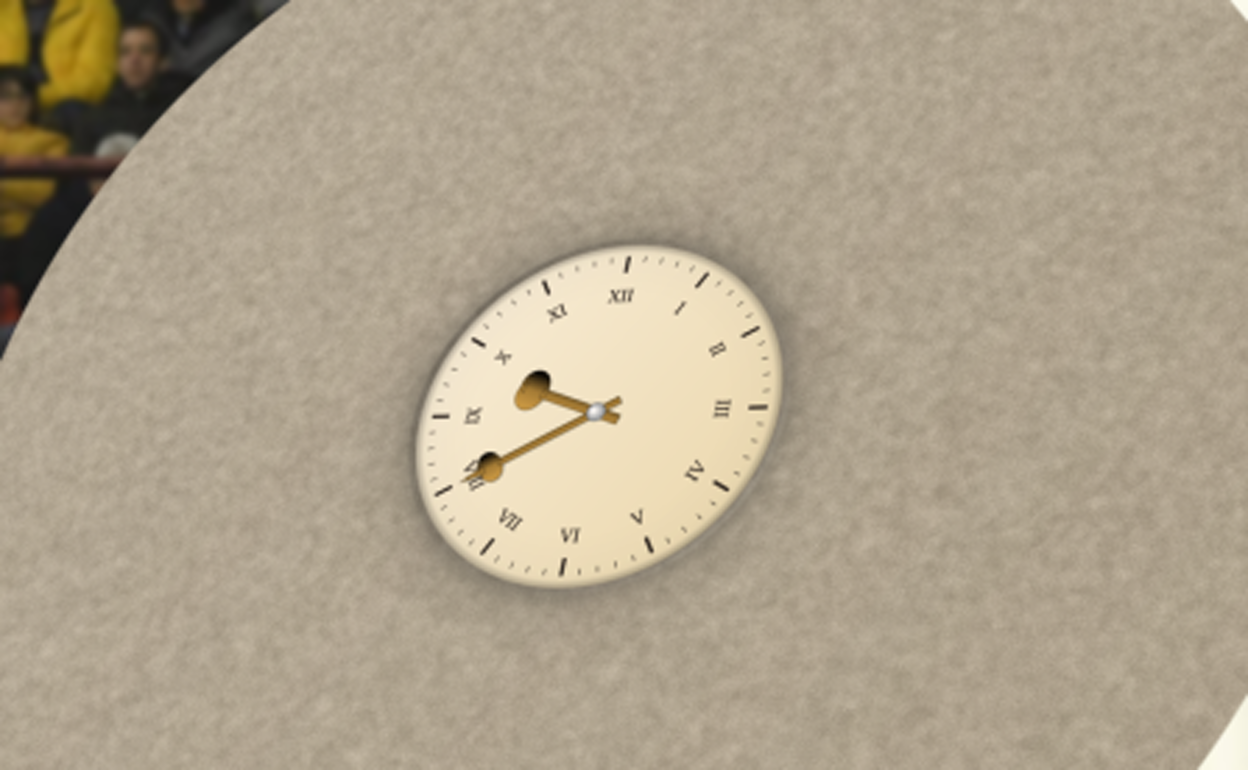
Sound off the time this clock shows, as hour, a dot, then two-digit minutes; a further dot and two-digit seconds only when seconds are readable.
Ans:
9.40
